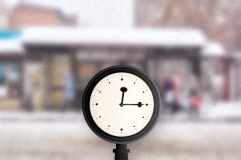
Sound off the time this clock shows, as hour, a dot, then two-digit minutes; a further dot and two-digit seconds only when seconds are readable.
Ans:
12.15
